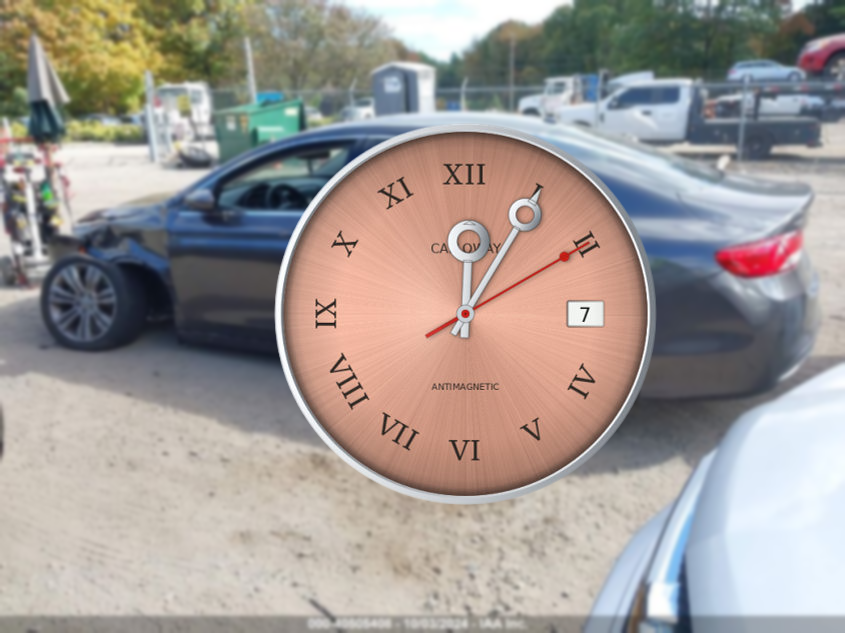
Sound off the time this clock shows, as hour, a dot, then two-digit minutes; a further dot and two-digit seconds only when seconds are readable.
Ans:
12.05.10
